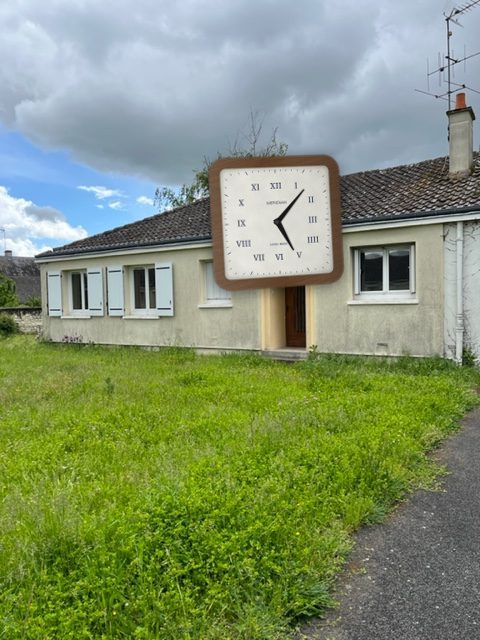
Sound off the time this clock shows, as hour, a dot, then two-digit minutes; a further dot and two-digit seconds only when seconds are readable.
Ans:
5.07
